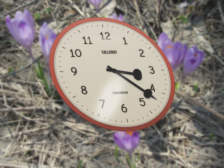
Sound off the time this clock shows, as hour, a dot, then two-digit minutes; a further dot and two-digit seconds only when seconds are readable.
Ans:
3.22
